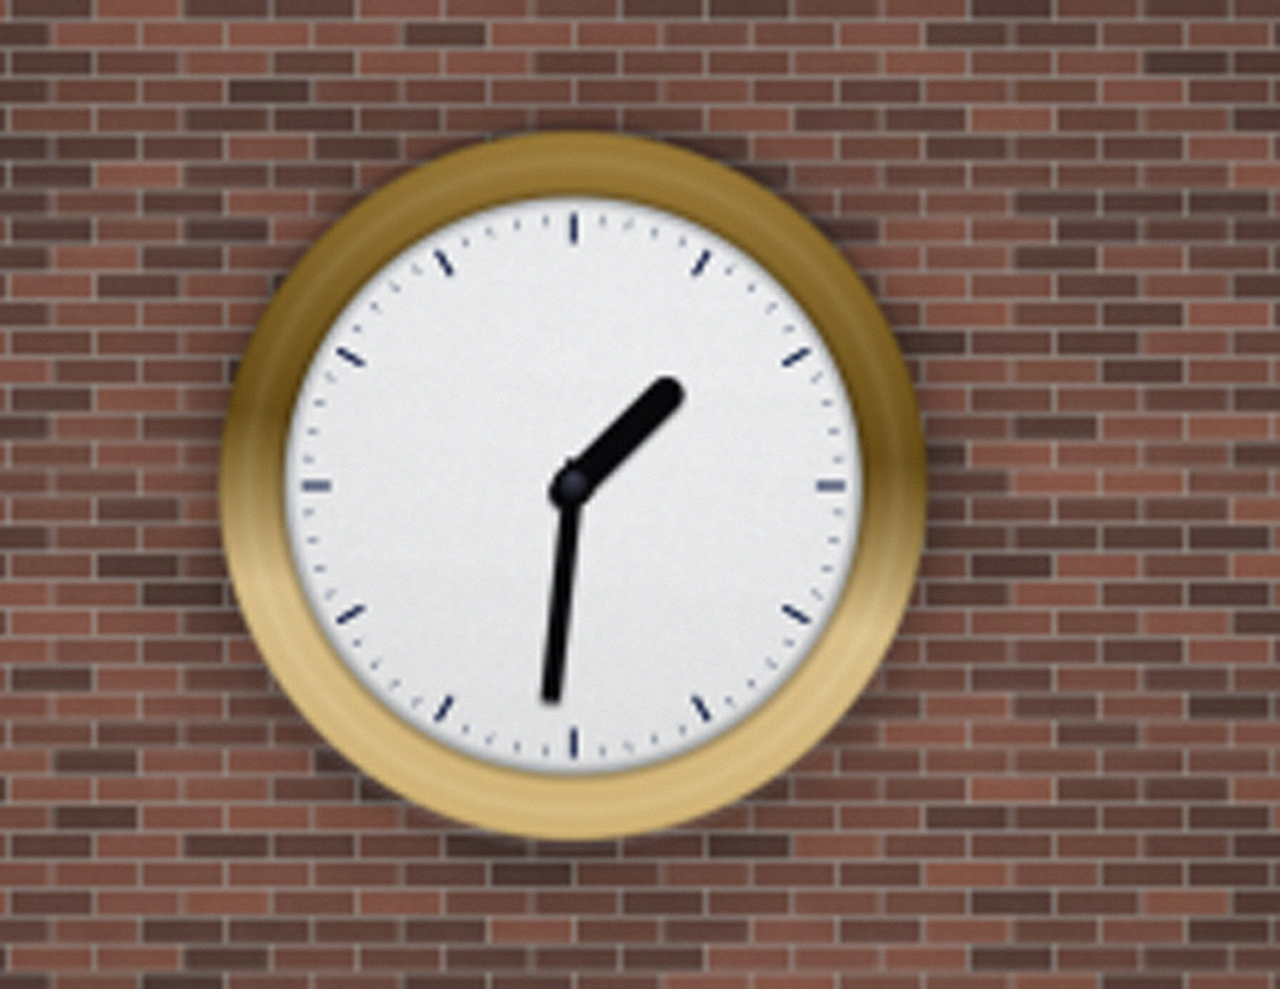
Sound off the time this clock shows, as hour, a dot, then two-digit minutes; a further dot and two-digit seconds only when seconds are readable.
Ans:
1.31
